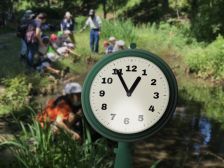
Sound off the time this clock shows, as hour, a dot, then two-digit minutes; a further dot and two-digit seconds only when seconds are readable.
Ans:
12.55
